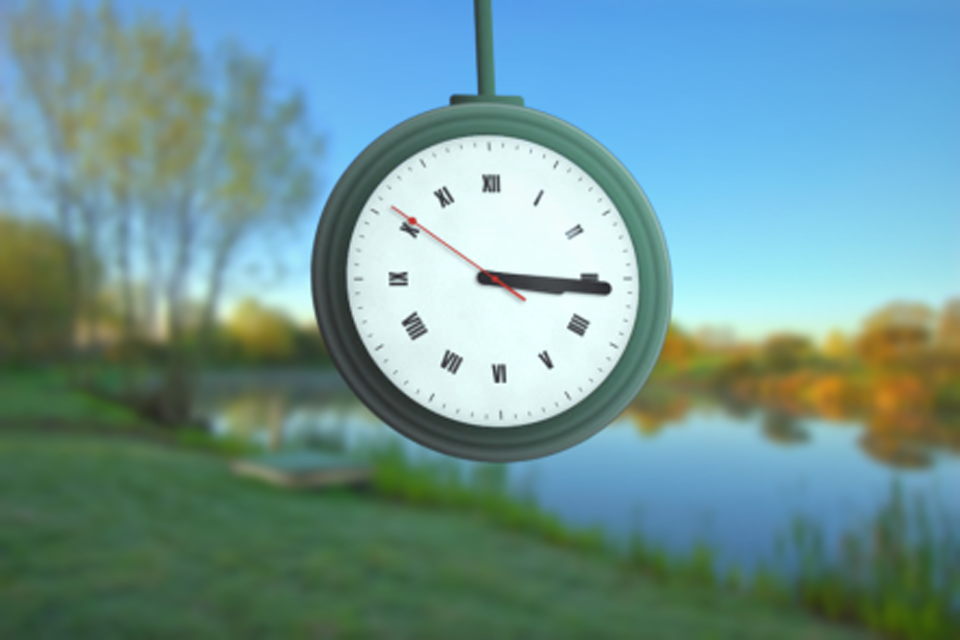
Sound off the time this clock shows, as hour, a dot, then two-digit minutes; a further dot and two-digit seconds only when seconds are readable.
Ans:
3.15.51
